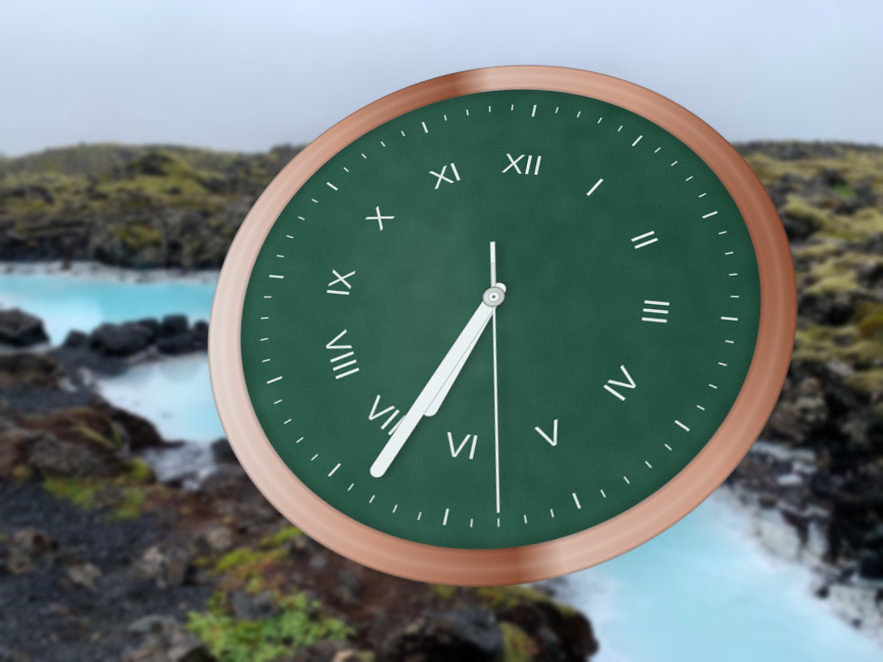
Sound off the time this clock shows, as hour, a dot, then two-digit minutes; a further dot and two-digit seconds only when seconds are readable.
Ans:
6.33.28
